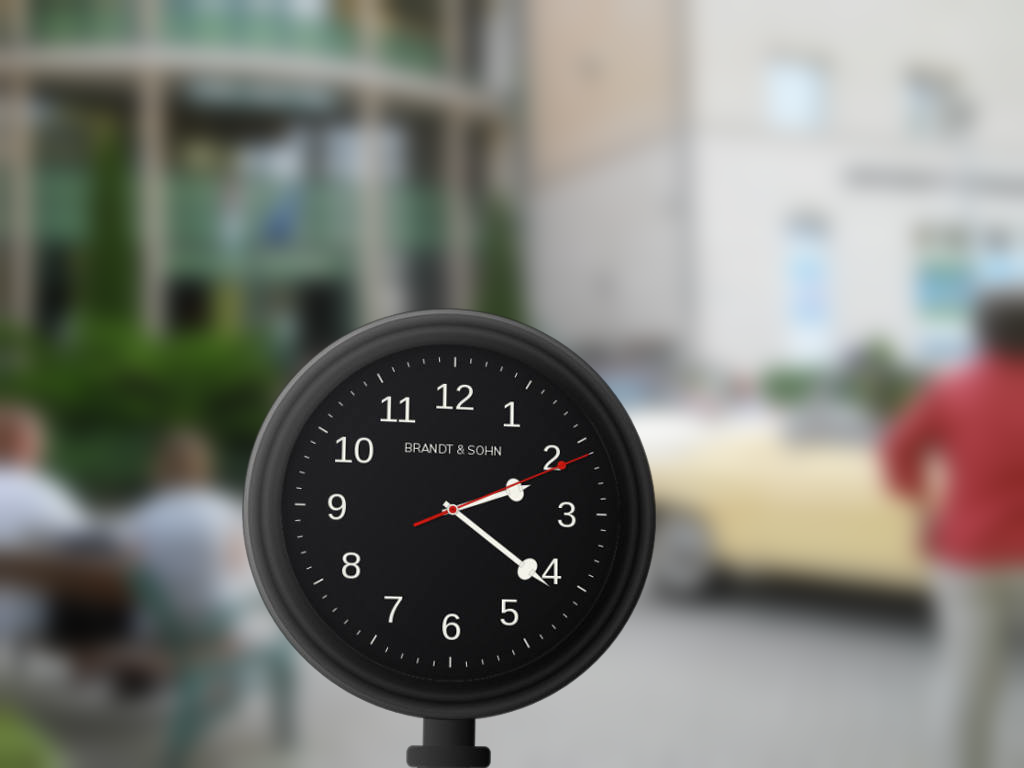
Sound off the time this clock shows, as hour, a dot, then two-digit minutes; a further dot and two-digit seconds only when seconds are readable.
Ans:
2.21.11
